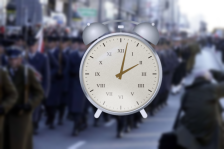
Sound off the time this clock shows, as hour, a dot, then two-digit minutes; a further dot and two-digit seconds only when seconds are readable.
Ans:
2.02
